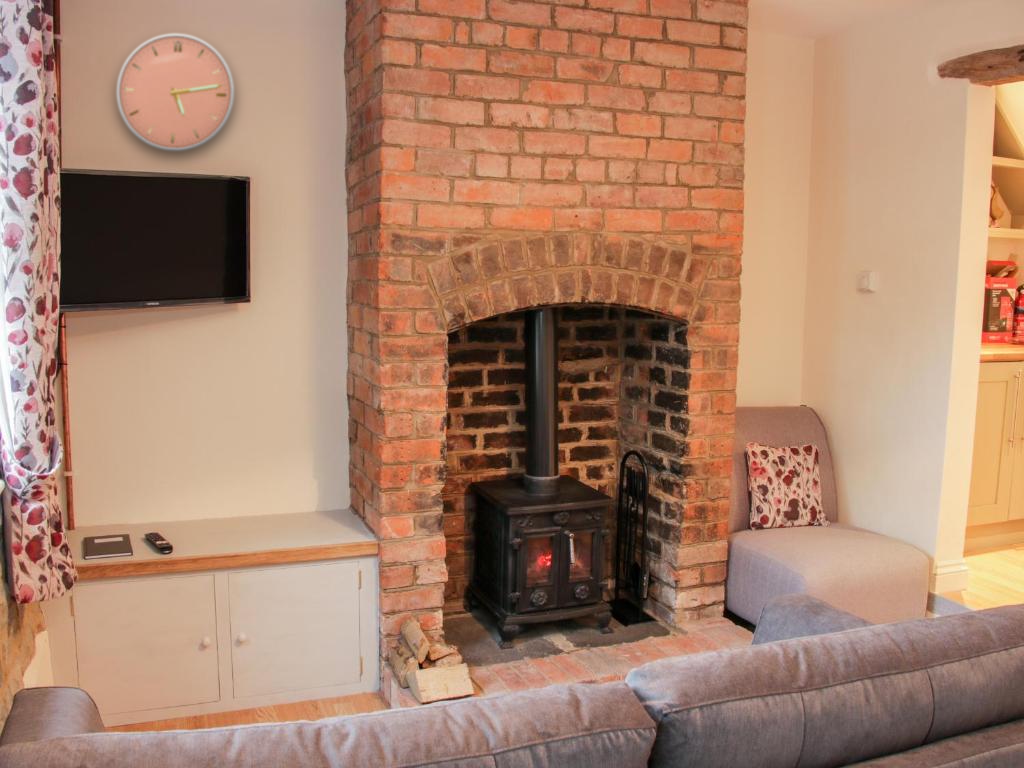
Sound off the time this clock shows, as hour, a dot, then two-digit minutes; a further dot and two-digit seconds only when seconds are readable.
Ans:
5.13
